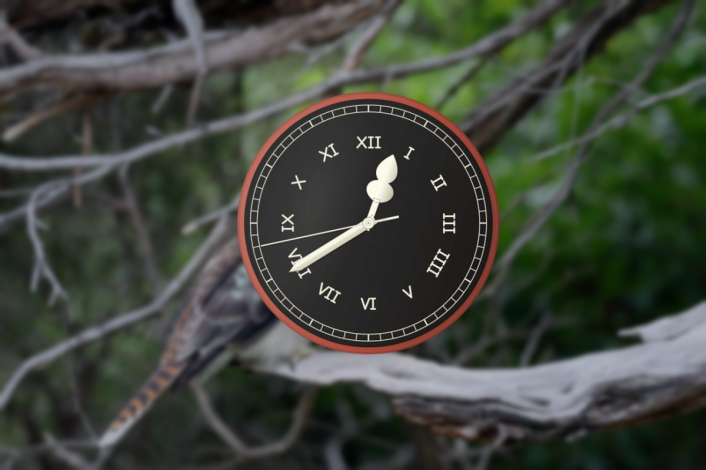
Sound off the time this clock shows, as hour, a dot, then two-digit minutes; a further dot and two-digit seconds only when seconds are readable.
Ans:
12.39.43
